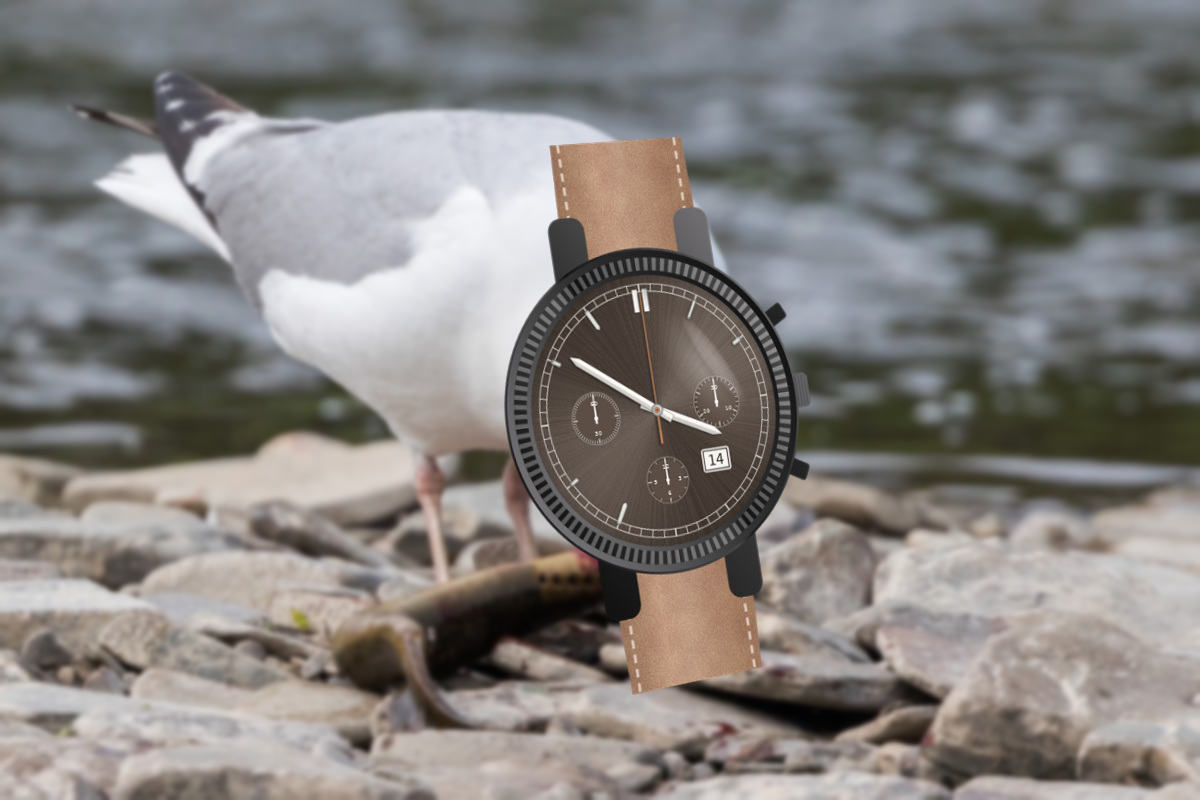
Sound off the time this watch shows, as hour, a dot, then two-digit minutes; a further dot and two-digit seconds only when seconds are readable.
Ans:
3.51
